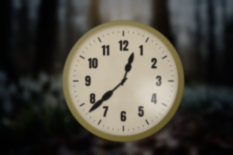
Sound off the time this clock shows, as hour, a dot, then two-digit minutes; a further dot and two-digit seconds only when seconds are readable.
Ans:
12.38
